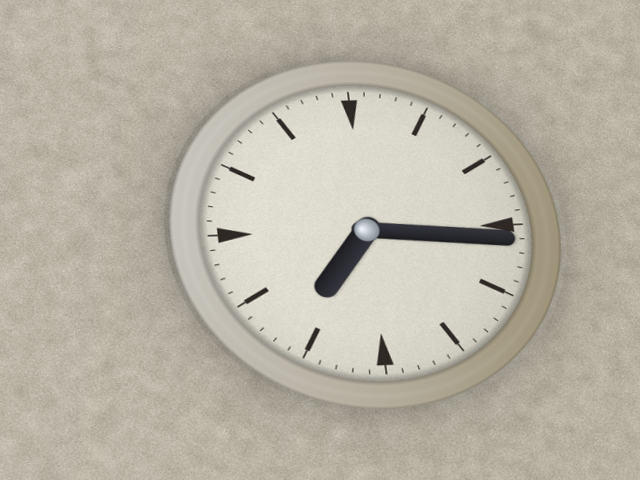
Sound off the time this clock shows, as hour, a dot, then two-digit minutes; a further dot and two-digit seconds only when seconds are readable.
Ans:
7.16
